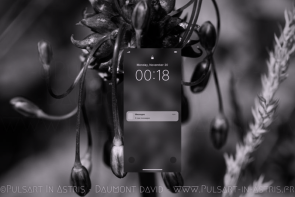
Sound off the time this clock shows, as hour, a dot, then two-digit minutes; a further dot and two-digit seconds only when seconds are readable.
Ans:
0.18
